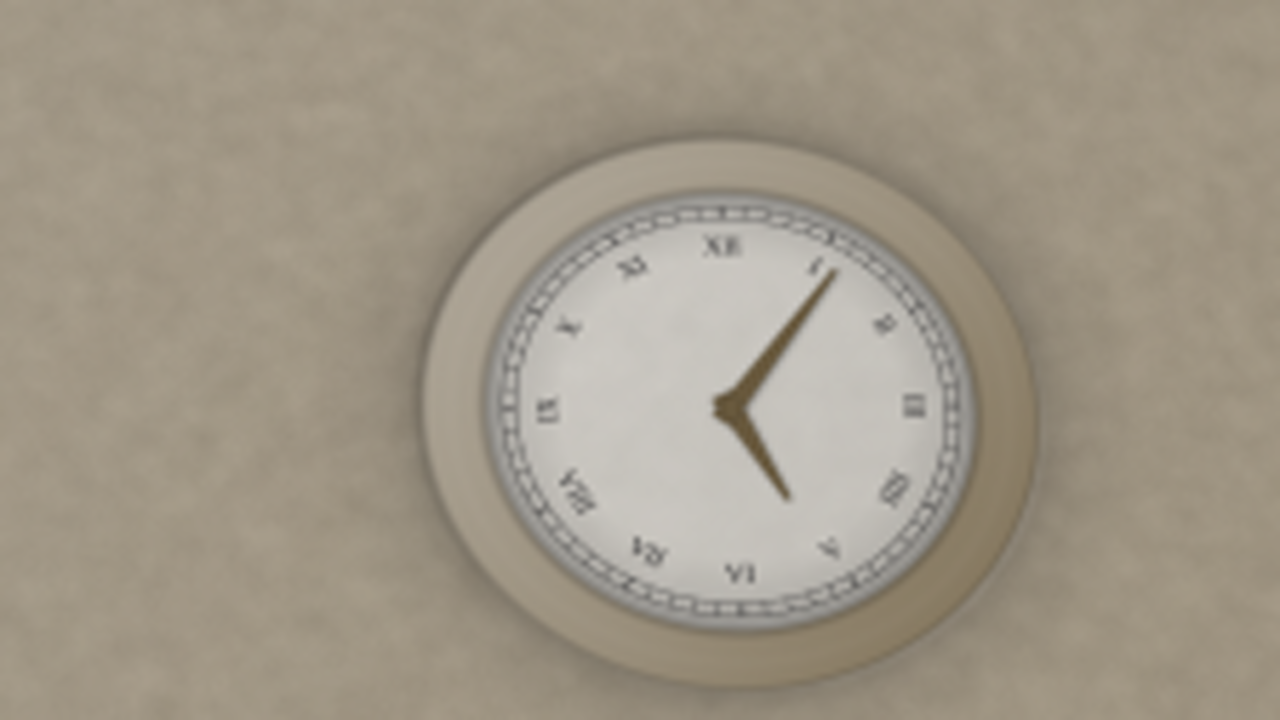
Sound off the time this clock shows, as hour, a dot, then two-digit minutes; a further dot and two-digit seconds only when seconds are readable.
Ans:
5.06
